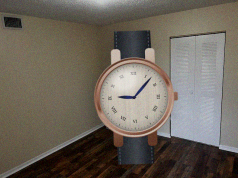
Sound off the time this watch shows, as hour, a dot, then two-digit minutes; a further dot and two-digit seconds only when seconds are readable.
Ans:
9.07
